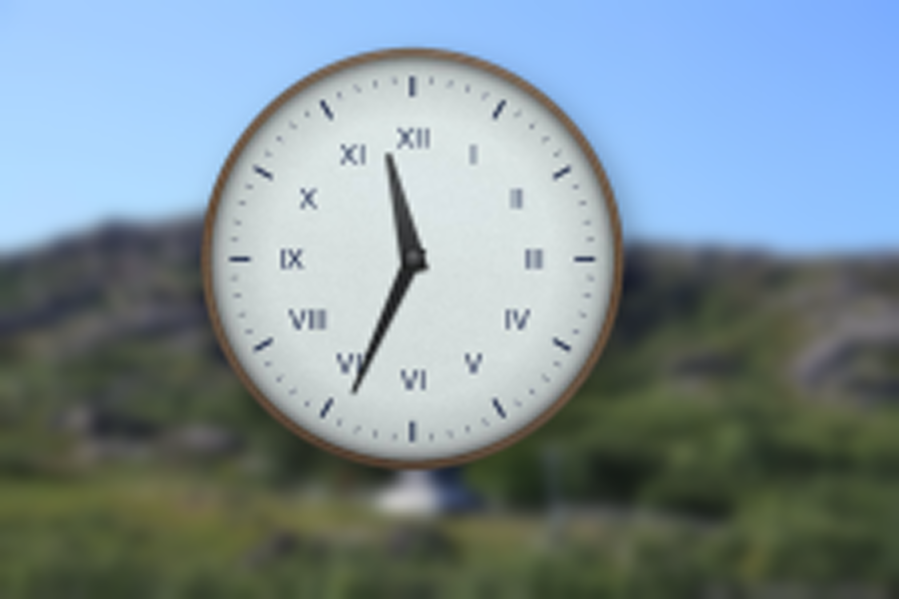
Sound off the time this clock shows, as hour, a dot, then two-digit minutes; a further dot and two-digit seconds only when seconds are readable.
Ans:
11.34
